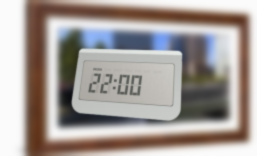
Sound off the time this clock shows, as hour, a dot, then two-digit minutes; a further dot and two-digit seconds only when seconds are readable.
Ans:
22.00
